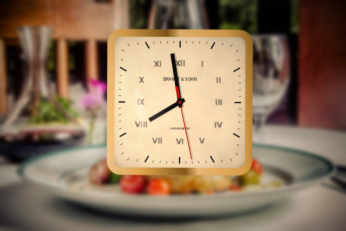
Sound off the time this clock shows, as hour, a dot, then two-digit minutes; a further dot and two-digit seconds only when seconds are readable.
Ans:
7.58.28
